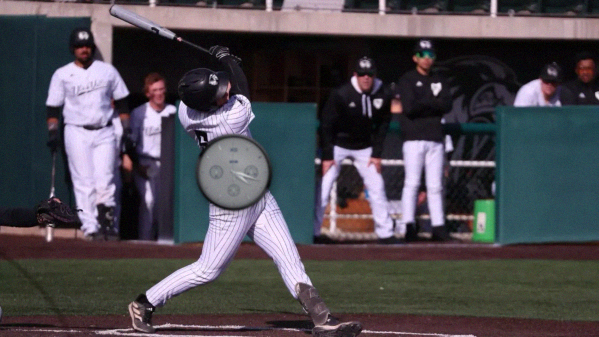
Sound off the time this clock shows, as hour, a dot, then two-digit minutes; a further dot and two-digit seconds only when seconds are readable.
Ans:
4.18
